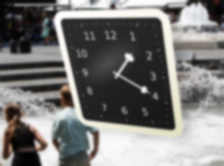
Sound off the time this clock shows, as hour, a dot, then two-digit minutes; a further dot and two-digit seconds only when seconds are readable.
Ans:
1.20
